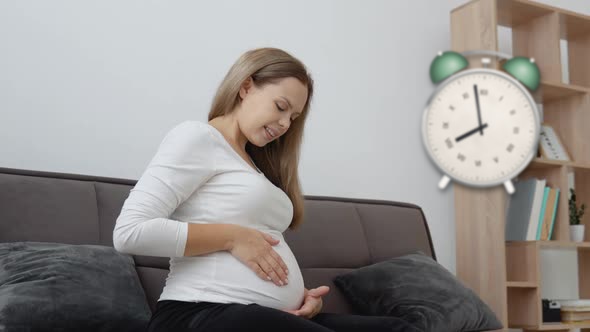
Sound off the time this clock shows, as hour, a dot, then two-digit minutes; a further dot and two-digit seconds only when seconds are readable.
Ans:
7.58
